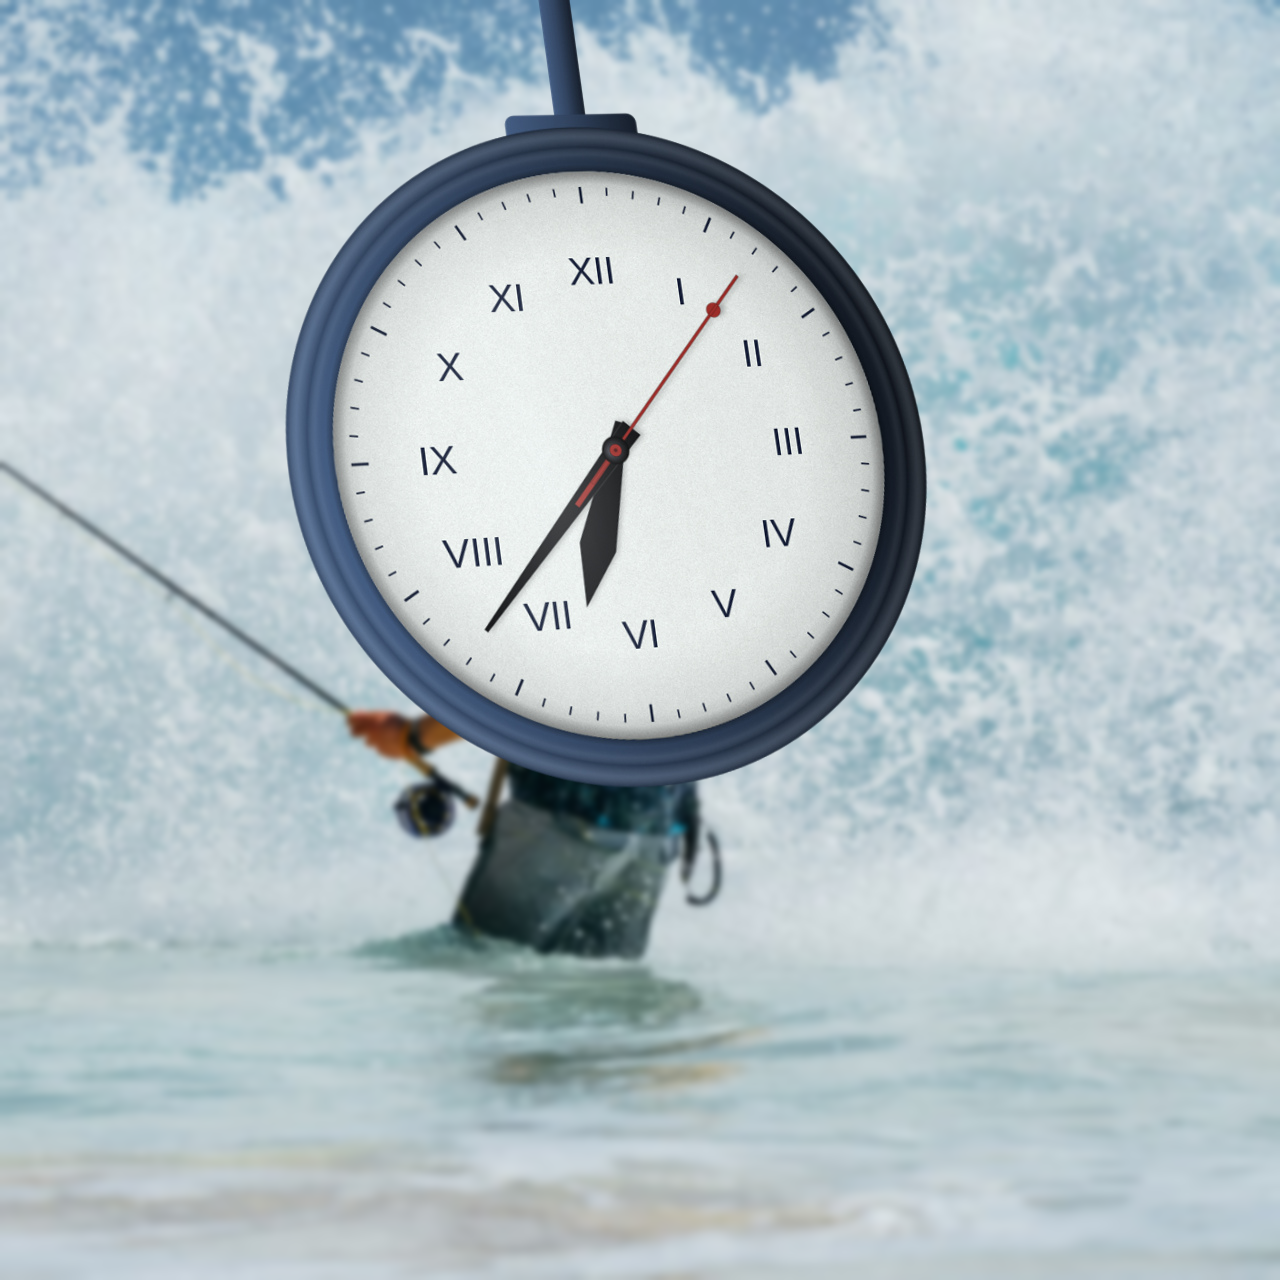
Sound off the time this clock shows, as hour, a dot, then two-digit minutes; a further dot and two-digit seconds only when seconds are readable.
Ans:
6.37.07
